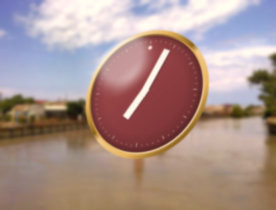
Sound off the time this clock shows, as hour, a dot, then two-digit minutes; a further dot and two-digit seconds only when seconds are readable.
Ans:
7.04
